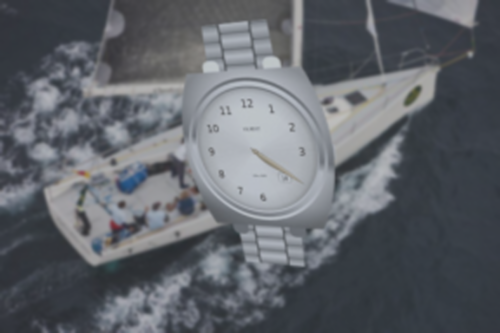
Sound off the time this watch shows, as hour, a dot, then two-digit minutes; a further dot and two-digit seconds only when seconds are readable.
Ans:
4.21
